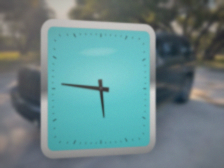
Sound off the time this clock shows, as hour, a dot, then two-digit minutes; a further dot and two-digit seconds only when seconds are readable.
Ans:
5.46
